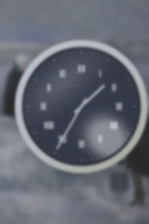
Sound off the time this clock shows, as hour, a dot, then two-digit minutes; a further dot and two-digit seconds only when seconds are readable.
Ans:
1.35
